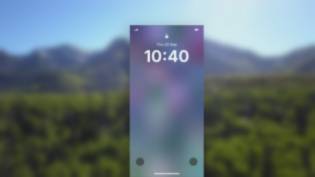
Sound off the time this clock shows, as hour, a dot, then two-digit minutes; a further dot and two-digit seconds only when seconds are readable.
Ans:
10.40
